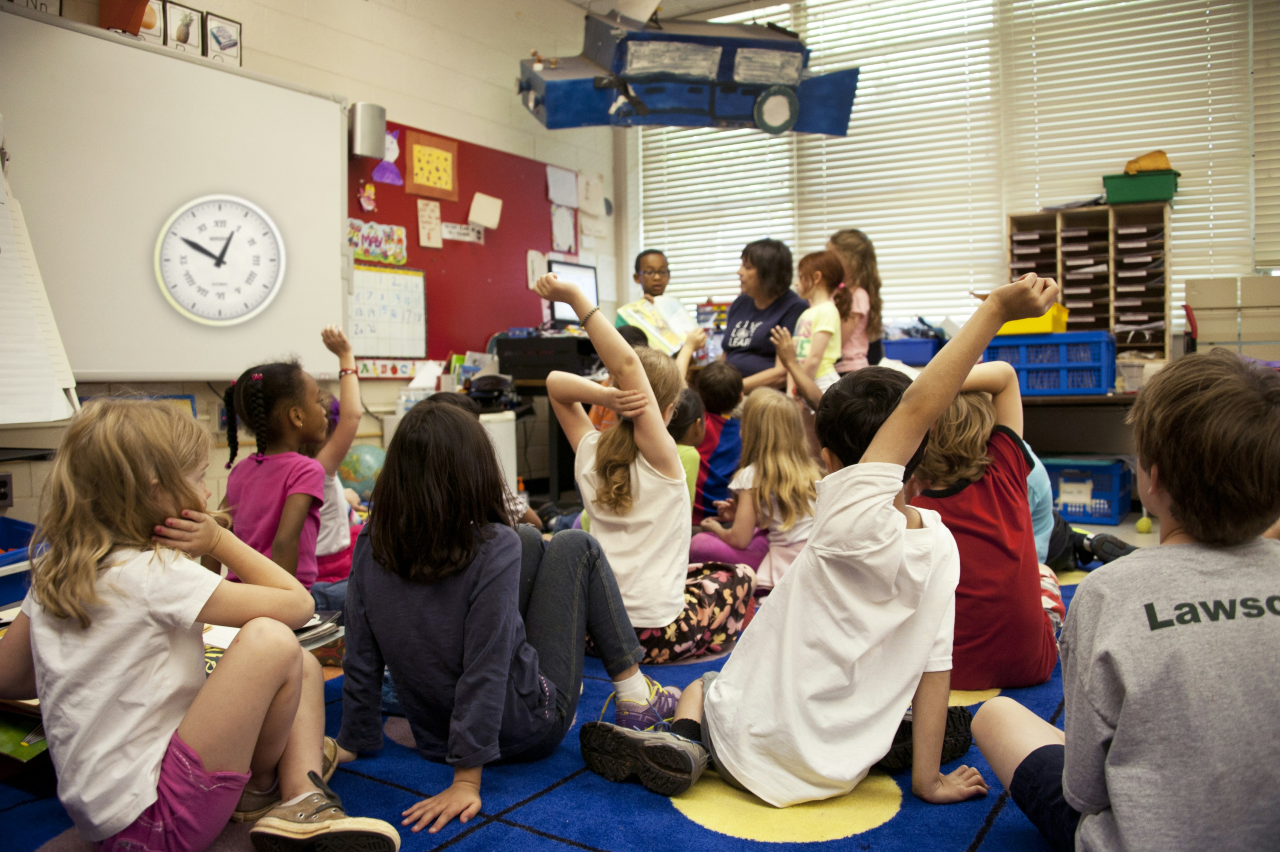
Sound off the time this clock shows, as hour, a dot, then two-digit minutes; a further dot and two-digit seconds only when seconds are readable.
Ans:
12.50
